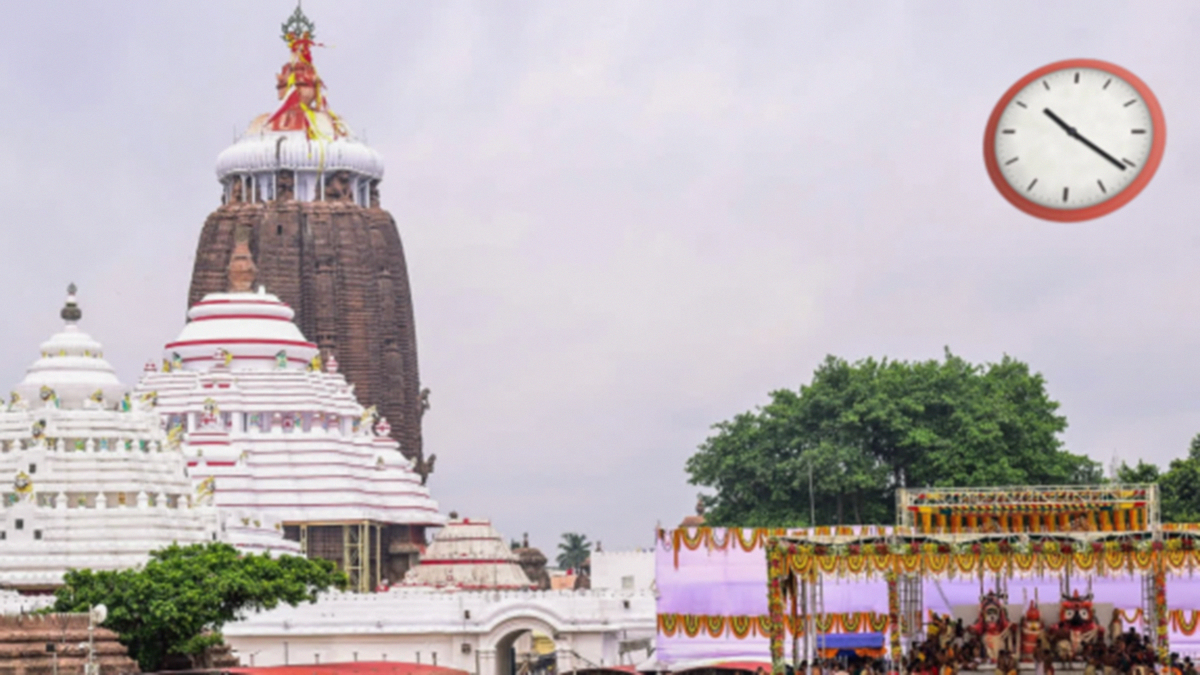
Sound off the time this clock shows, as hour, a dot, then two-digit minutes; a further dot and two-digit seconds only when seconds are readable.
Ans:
10.21
